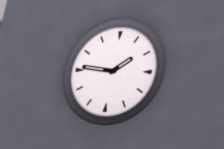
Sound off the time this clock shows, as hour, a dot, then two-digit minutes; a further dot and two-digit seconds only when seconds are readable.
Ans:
1.46
